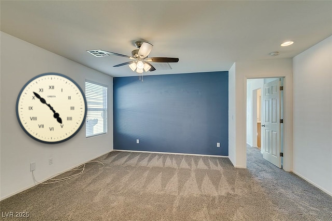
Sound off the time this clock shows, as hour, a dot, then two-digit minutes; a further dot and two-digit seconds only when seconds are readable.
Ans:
4.52
